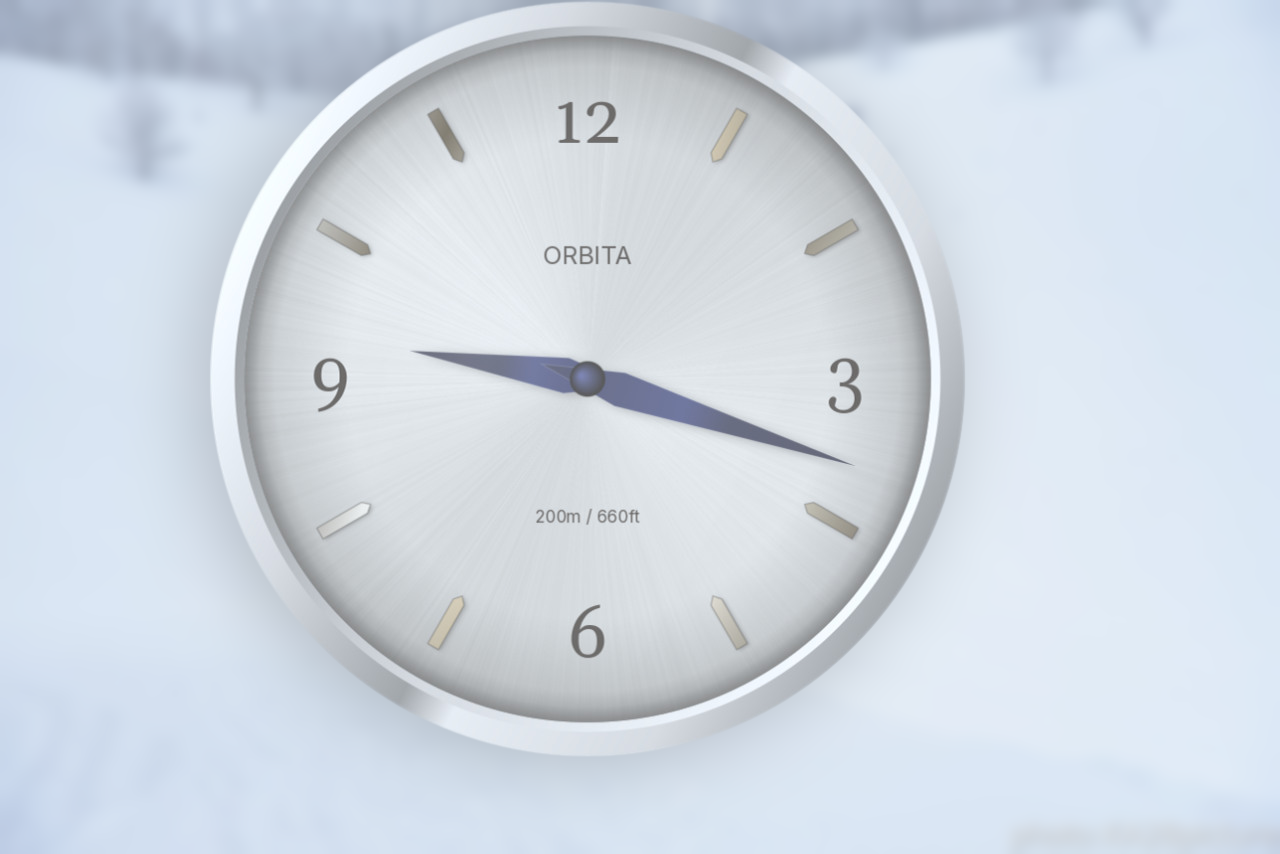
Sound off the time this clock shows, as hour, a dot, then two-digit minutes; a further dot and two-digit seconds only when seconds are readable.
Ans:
9.18
